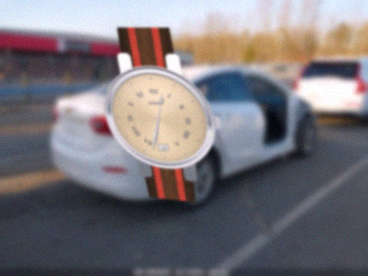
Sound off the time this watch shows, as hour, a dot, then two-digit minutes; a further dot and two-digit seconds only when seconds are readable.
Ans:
12.33
